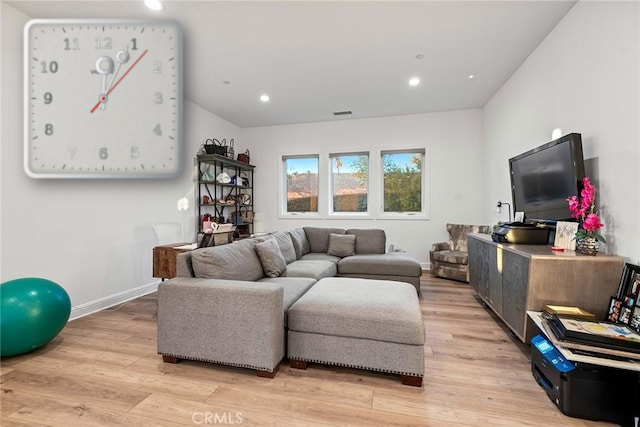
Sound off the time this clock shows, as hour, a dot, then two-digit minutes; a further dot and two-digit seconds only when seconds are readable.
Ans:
12.04.07
